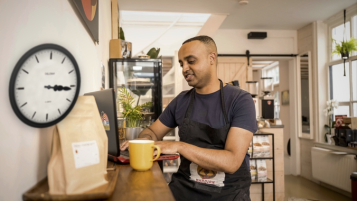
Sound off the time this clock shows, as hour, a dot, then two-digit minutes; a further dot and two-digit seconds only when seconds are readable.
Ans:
3.16
